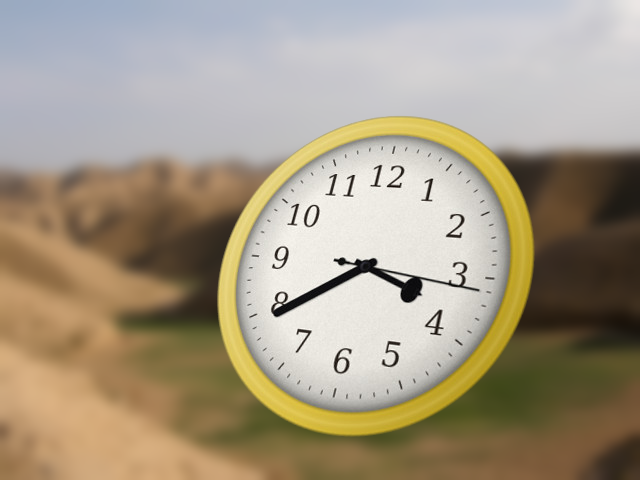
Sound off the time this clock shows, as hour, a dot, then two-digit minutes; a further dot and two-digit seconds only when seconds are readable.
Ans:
3.39.16
